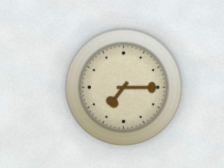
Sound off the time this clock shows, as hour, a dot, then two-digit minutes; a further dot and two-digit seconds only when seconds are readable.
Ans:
7.15
